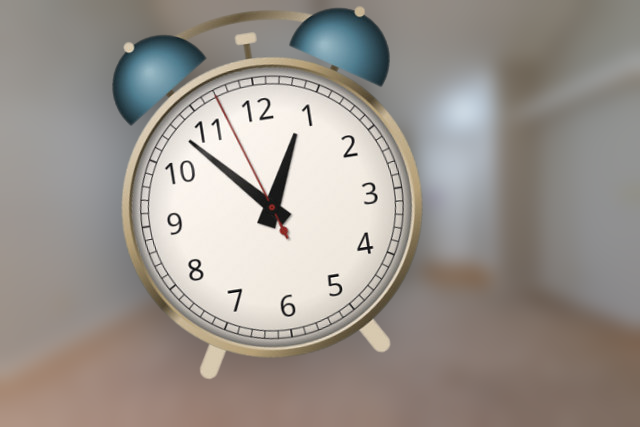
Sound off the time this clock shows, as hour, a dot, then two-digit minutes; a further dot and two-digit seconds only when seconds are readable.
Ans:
12.52.57
